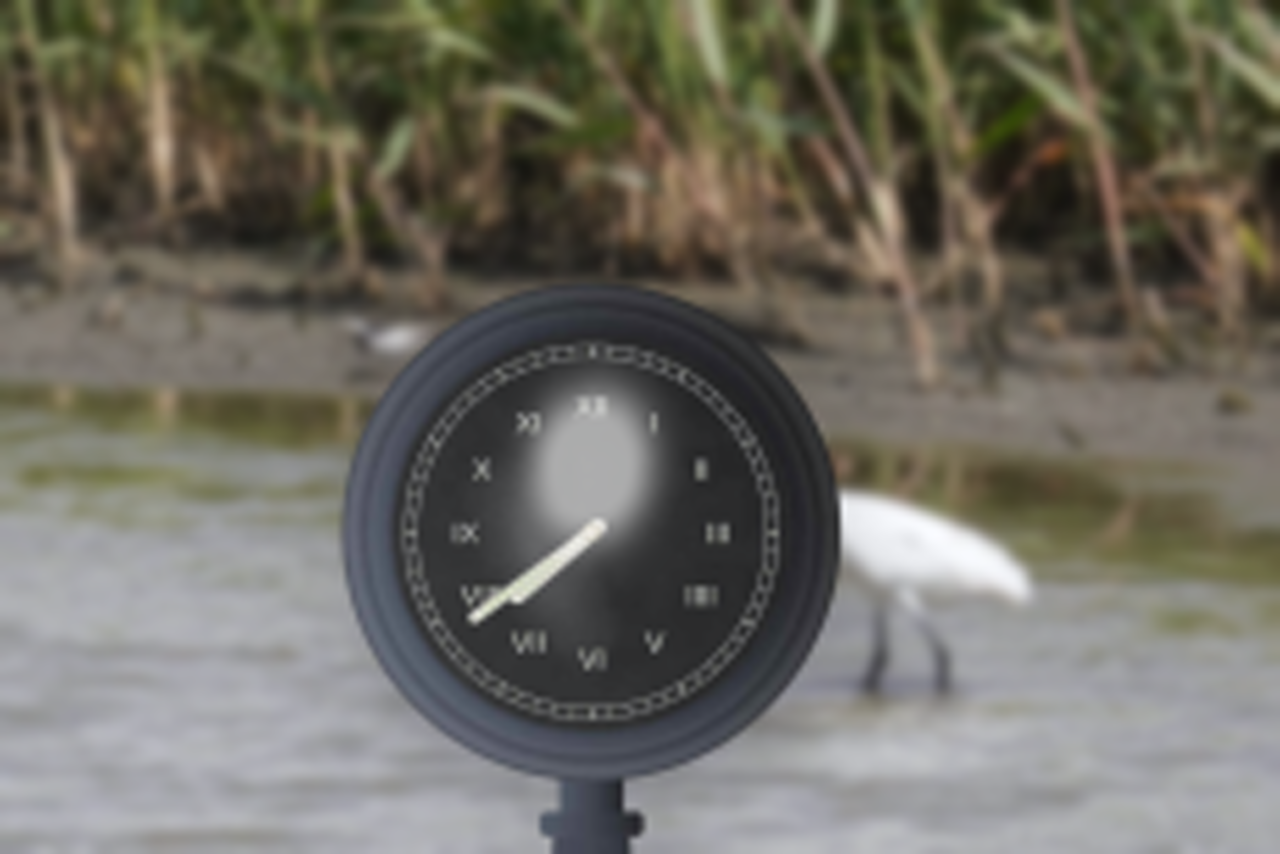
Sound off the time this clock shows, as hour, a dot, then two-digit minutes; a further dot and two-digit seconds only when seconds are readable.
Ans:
7.39
